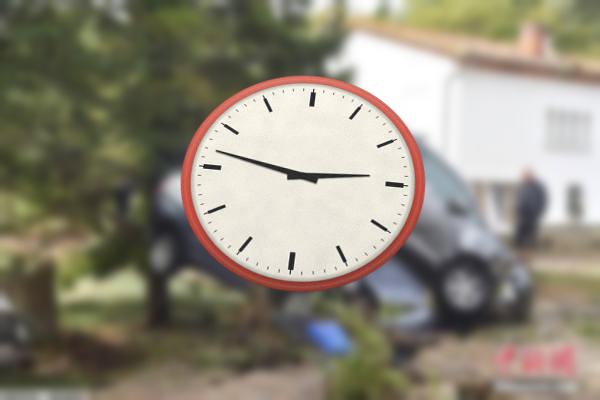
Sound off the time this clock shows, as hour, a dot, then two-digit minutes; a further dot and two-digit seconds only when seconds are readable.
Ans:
2.47
